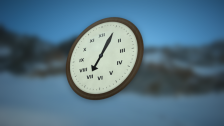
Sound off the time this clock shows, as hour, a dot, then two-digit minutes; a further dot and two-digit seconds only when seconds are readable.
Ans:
7.05
